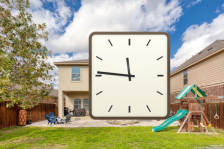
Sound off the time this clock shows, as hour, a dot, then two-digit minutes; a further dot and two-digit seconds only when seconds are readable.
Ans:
11.46
